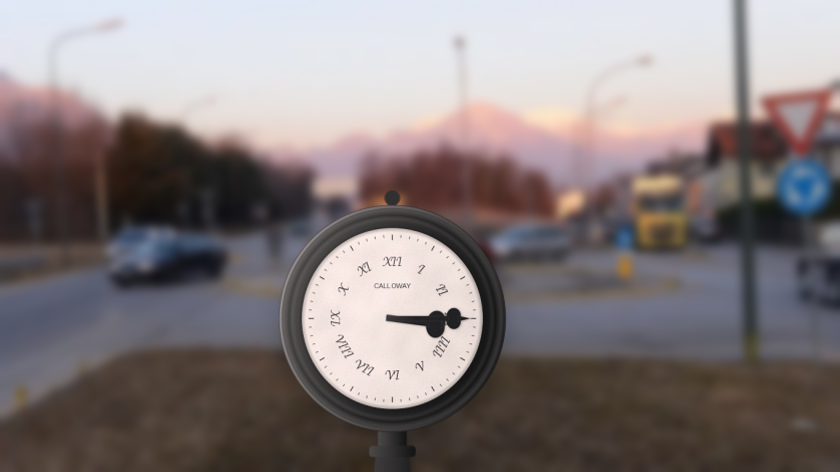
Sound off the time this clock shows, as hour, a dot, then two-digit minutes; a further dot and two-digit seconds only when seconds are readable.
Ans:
3.15
